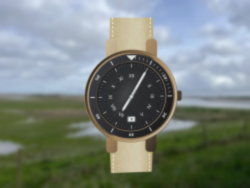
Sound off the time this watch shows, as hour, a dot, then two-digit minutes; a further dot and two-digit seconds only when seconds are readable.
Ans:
7.05
